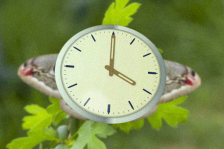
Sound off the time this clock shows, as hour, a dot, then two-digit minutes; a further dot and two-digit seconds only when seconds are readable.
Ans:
4.00
